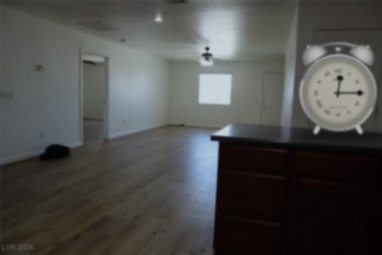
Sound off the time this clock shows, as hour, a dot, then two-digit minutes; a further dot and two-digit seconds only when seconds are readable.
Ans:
12.15
